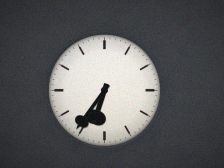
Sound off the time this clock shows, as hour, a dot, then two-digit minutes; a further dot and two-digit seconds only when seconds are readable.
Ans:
6.36
